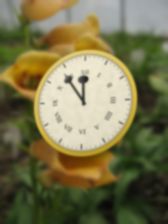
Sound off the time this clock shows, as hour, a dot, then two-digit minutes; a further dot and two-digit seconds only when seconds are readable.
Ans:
11.54
